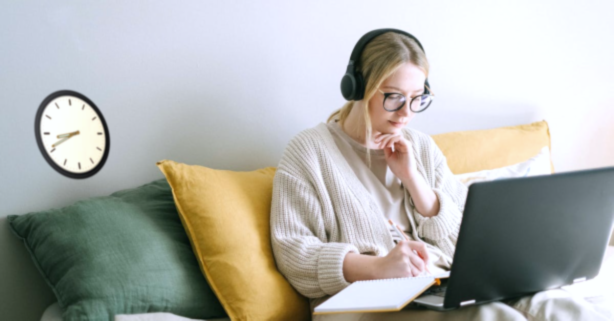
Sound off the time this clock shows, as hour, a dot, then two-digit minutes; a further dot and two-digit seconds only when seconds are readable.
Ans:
8.41
